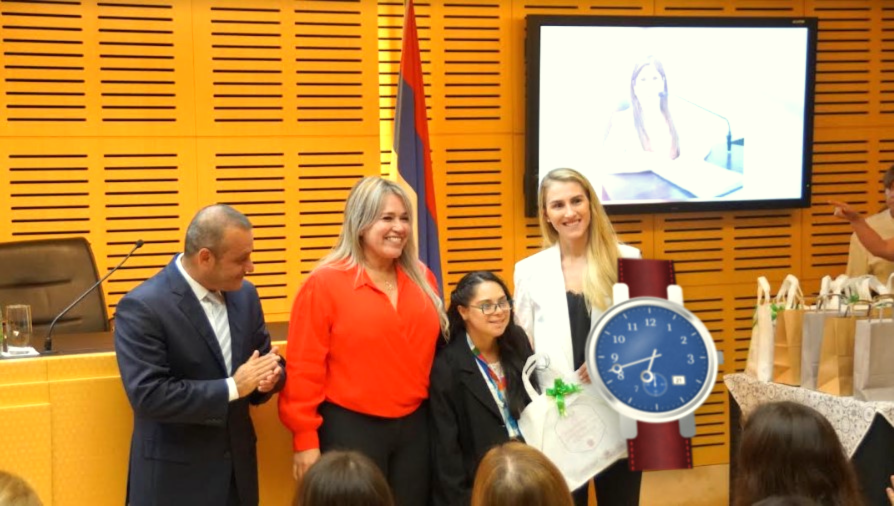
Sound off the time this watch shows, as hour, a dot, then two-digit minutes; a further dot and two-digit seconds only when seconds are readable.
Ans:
6.42
